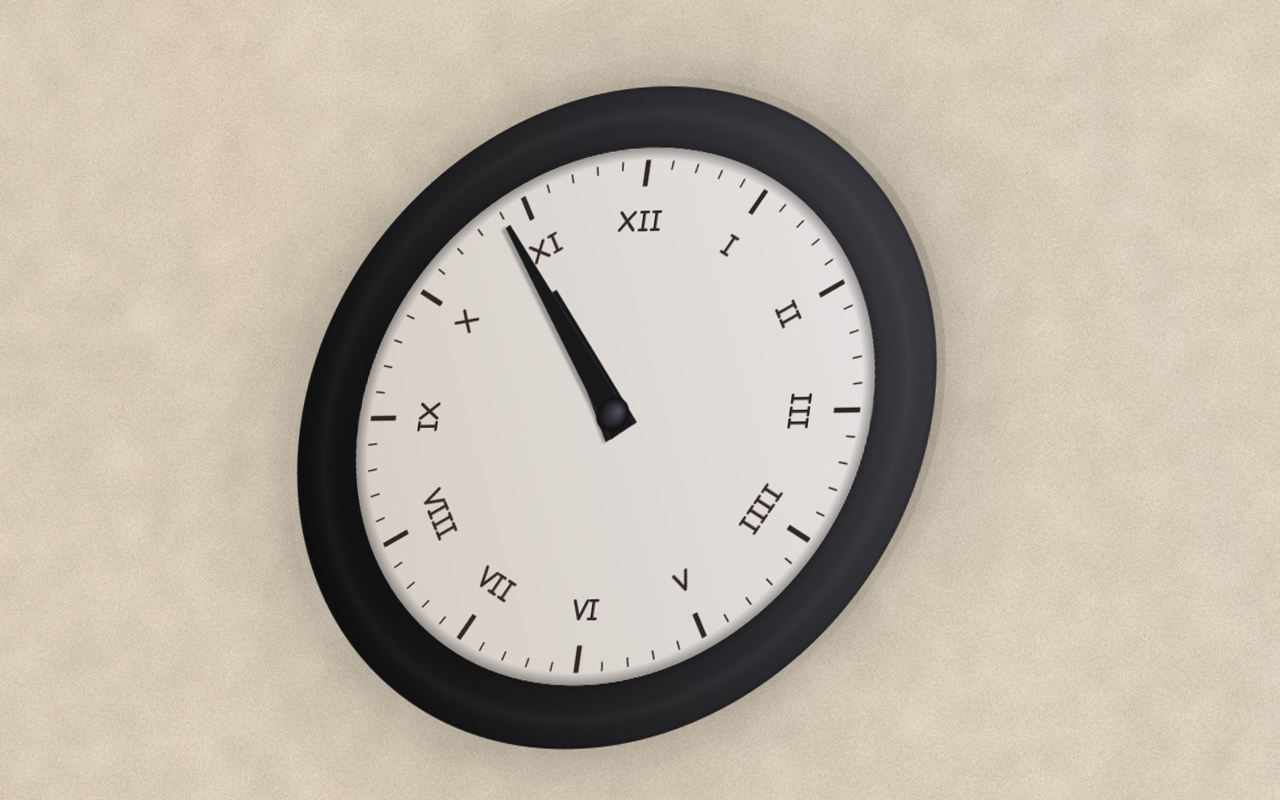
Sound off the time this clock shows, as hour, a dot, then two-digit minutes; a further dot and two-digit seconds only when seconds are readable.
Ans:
10.54
